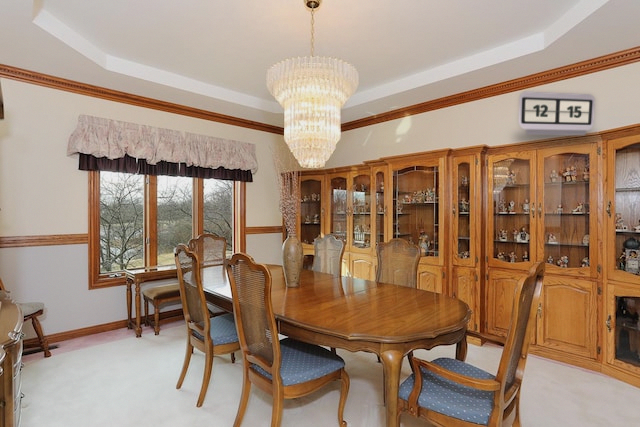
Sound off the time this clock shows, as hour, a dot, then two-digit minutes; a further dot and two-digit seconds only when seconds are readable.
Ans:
12.15
